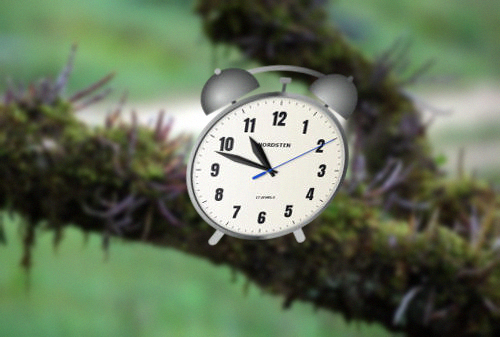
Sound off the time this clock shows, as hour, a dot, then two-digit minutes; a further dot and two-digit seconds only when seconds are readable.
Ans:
10.48.10
